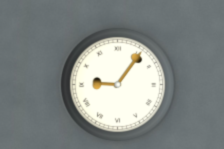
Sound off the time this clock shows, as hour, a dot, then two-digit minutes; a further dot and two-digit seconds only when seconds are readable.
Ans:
9.06
